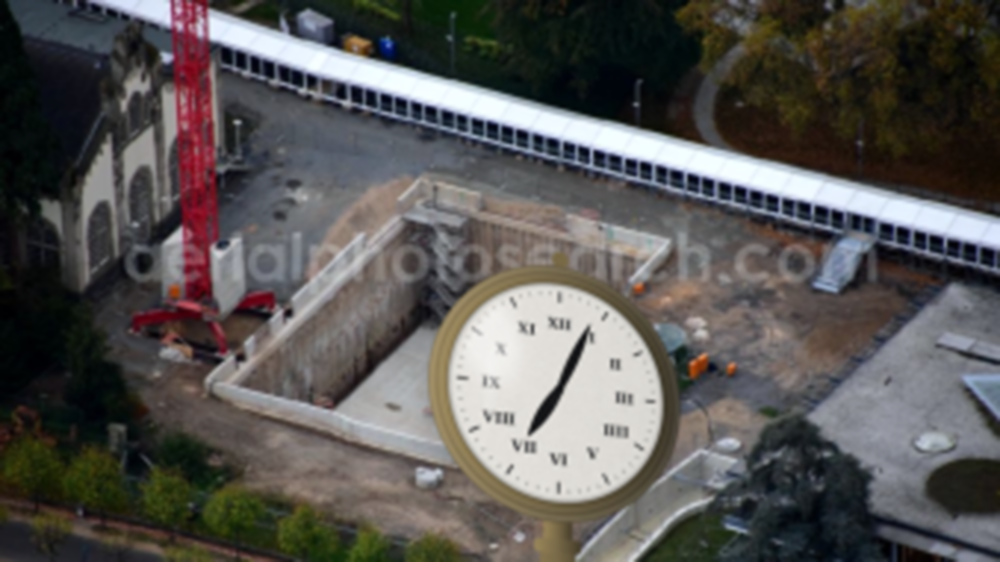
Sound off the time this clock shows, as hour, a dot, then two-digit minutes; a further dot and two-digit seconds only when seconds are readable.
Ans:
7.04
